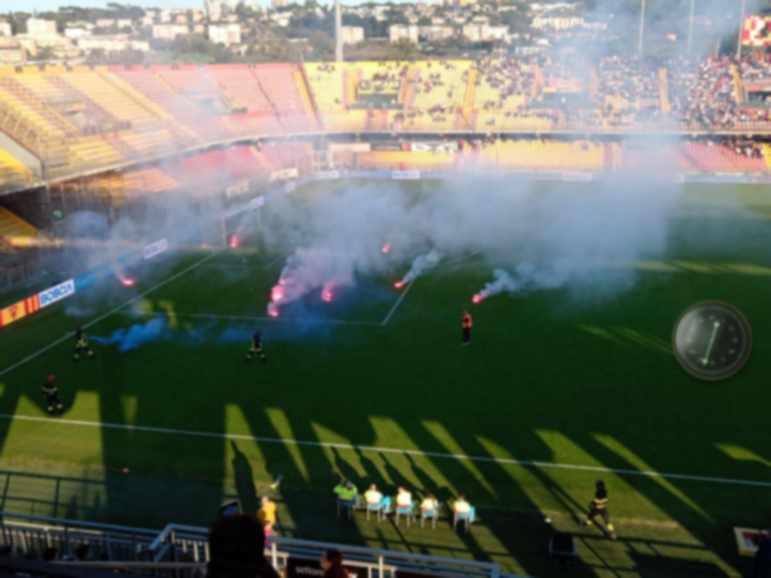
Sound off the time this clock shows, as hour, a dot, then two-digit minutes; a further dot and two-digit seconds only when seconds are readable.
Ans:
12.33
